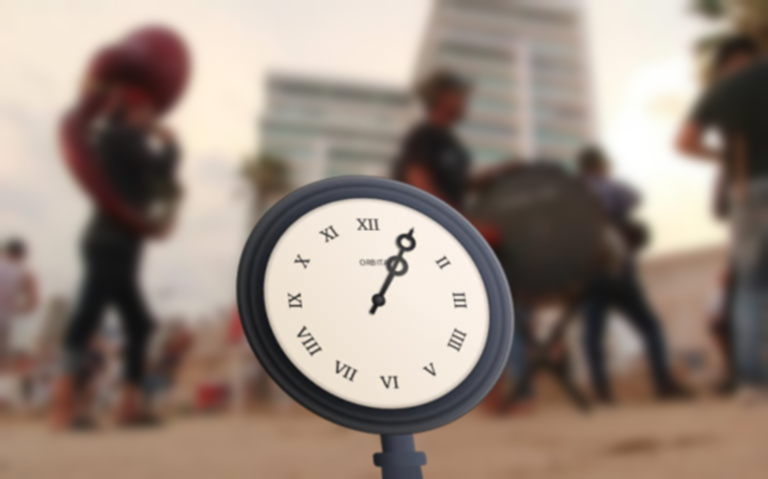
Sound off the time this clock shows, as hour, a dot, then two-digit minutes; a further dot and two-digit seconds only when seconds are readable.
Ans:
1.05
